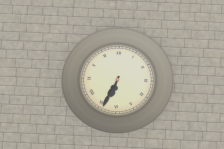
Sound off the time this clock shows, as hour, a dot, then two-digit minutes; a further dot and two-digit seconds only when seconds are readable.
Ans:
6.34
